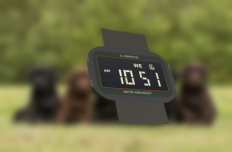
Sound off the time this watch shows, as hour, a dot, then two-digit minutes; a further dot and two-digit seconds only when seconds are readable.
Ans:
10.51
